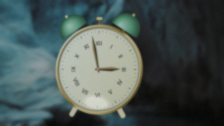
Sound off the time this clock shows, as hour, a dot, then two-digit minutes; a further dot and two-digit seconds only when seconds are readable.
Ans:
2.58
